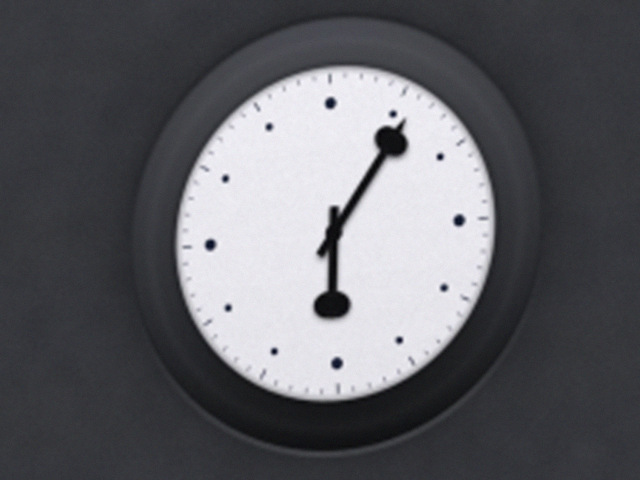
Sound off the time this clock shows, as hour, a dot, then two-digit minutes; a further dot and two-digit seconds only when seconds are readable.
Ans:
6.06
